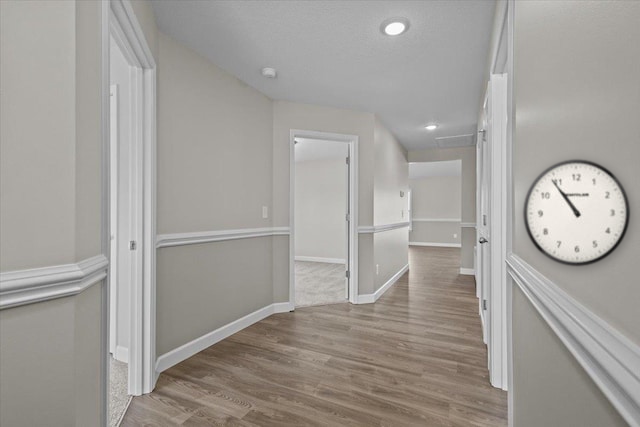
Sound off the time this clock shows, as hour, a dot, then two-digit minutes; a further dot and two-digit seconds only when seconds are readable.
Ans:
10.54
